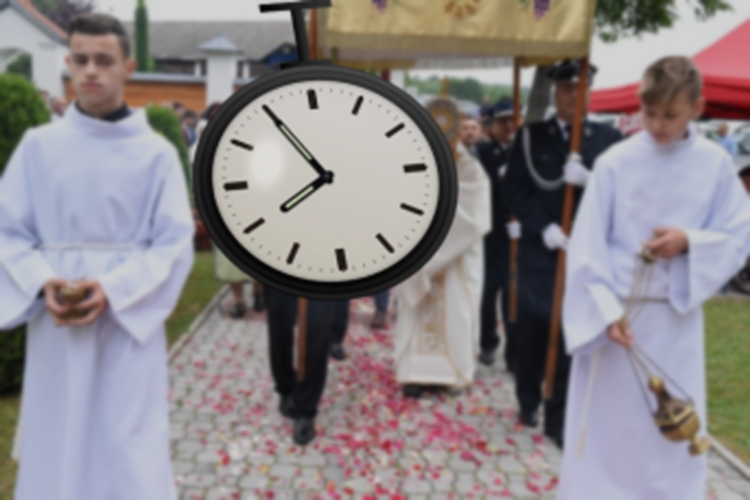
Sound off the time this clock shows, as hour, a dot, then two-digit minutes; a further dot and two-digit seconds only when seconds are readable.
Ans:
7.55
